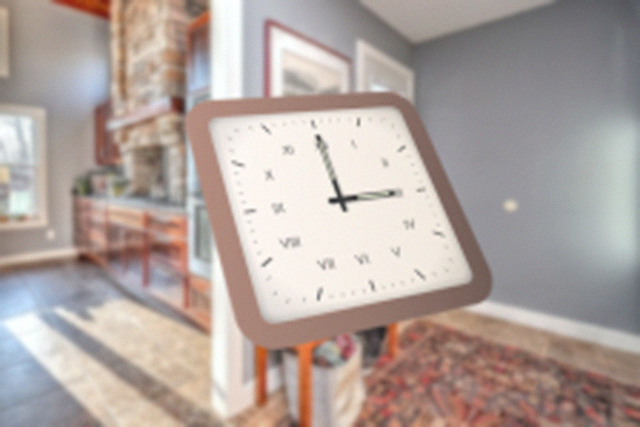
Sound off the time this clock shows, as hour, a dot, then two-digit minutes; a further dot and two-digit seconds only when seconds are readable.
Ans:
3.00
